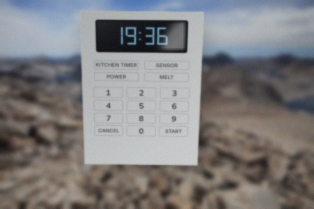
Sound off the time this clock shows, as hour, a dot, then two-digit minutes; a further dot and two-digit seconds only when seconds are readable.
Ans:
19.36
